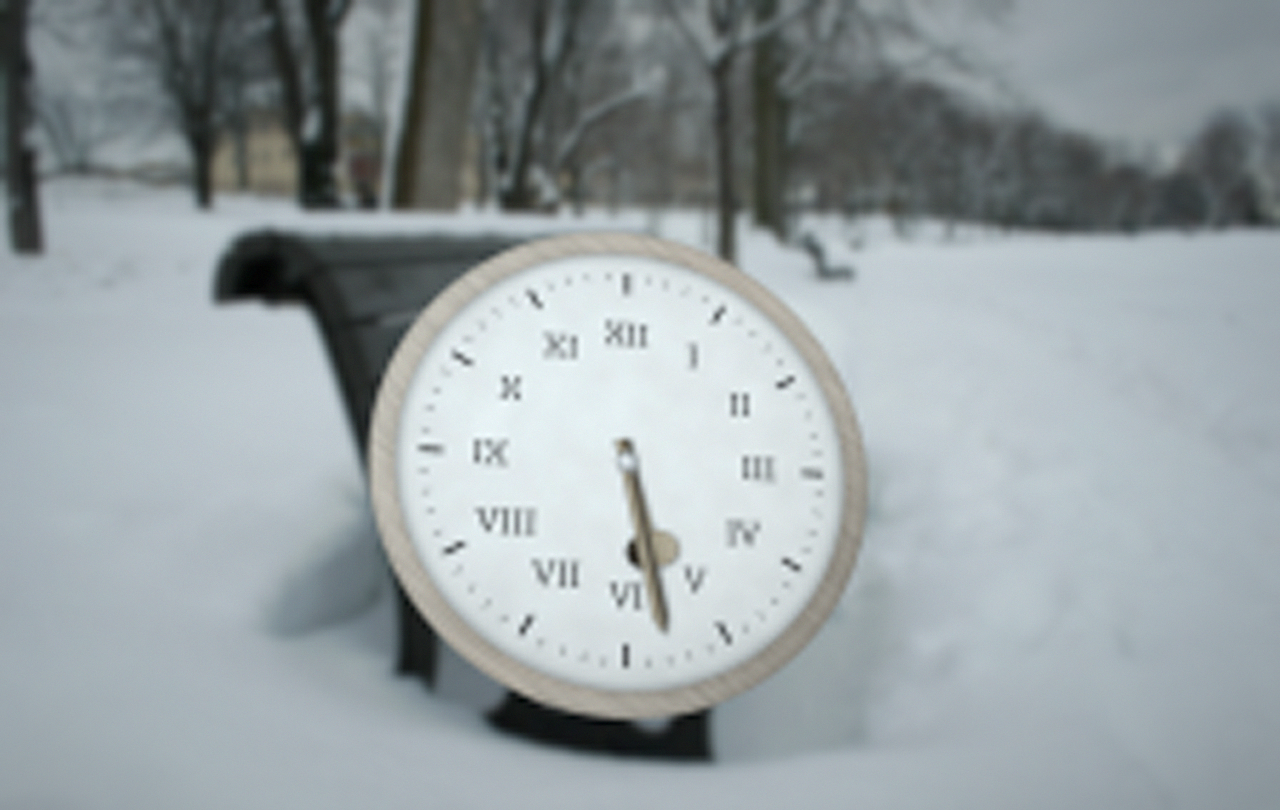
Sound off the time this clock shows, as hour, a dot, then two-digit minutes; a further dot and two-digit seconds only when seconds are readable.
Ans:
5.28
